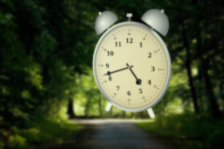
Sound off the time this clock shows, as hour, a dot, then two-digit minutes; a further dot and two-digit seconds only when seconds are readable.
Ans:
4.42
